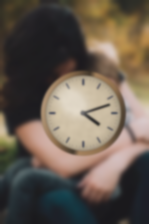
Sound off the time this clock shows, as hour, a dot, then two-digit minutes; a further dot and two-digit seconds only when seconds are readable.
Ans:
4.12
